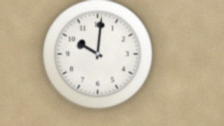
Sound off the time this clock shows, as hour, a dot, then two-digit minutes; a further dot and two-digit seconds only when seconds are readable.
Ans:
10.01
